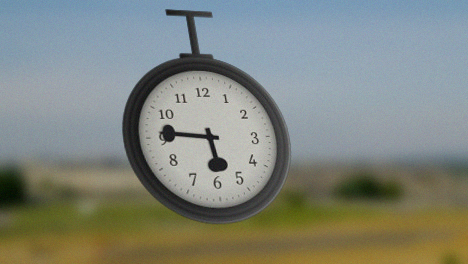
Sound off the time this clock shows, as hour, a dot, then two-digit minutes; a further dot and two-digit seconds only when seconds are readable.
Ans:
5.46
